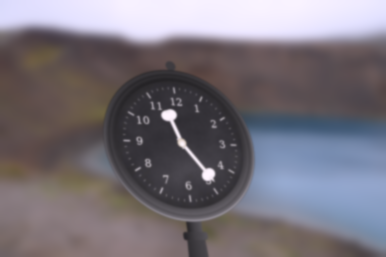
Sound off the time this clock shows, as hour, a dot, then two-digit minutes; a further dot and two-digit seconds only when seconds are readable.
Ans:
11.24
